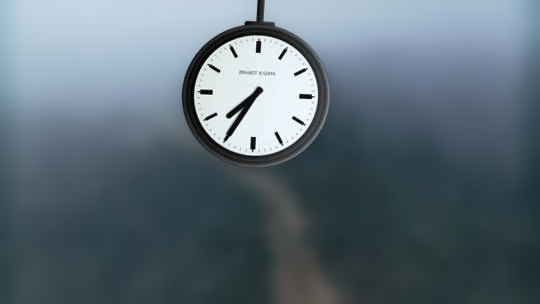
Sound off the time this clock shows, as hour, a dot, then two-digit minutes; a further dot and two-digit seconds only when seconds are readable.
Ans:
7.35
